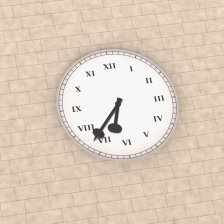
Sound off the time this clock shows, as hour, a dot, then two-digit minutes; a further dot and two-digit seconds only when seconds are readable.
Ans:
6.37
